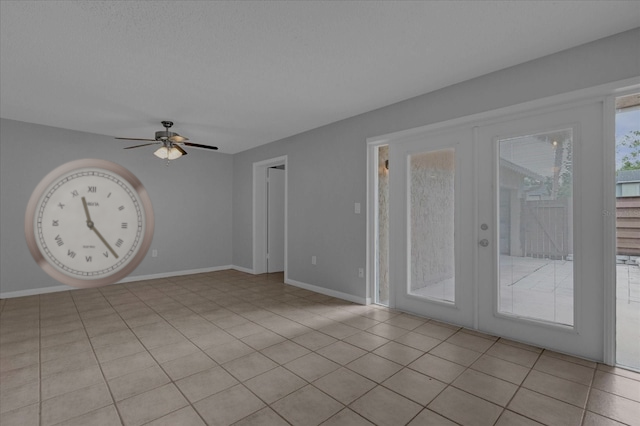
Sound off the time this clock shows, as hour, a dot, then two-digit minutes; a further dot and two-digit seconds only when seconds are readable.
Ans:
11.23
